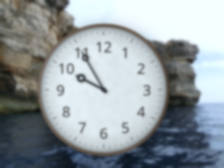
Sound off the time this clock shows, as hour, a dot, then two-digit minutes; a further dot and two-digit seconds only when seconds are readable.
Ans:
9.55
